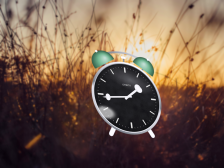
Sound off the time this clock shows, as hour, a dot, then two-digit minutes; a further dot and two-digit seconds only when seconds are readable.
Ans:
1.44
